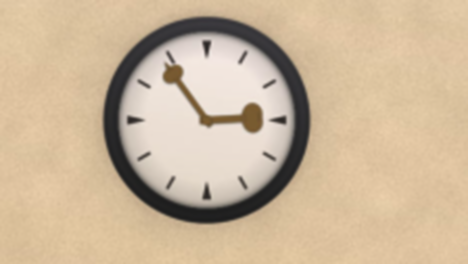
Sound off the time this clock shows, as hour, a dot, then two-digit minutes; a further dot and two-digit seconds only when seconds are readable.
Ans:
2.54
